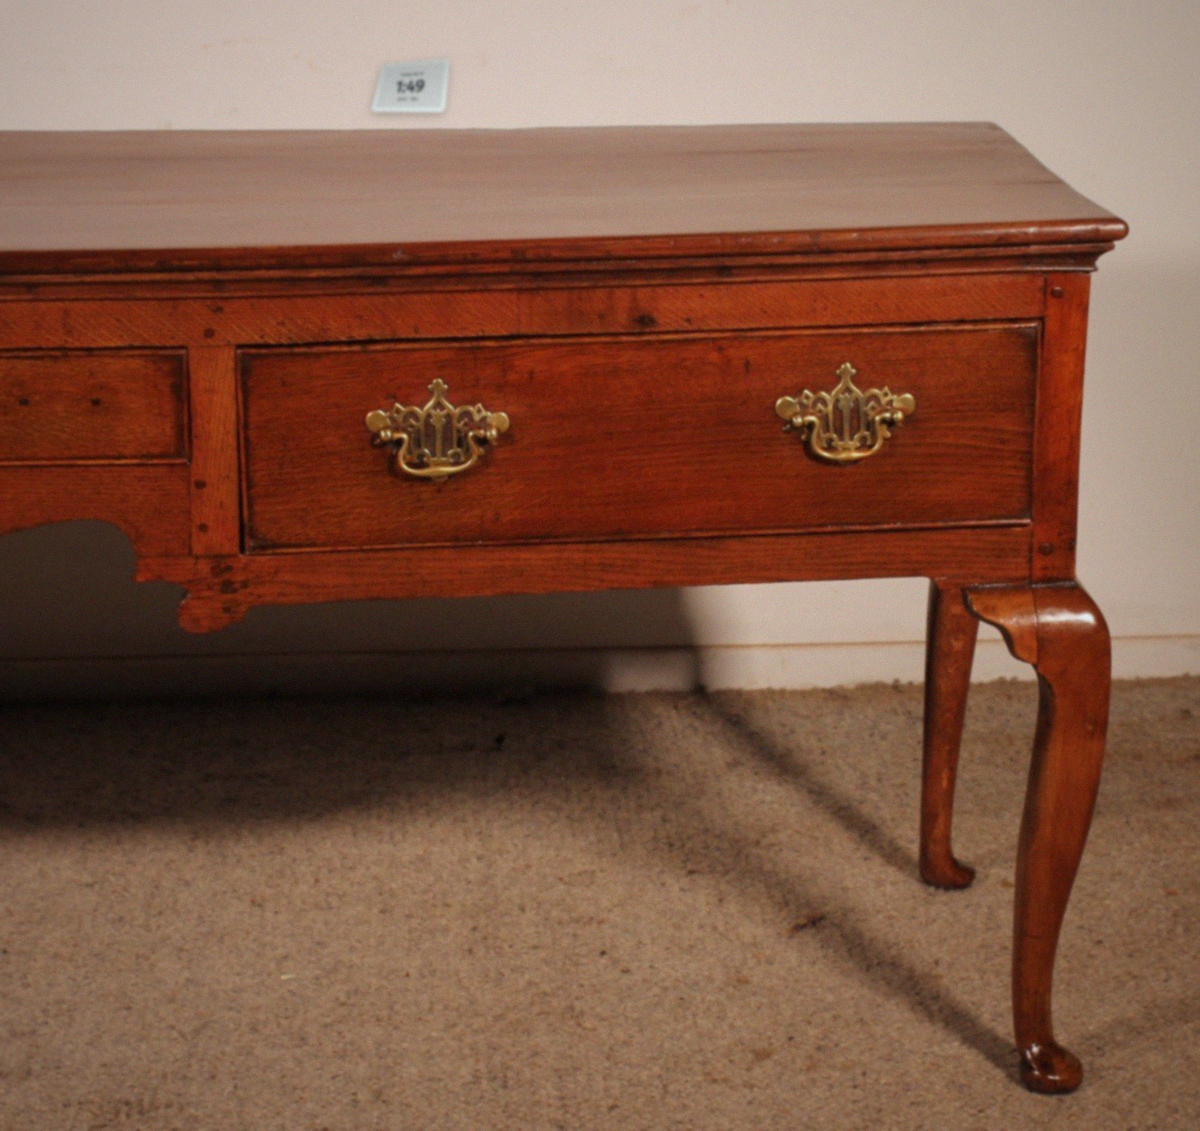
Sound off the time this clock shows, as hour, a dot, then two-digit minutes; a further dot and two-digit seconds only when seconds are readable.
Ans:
1.49
